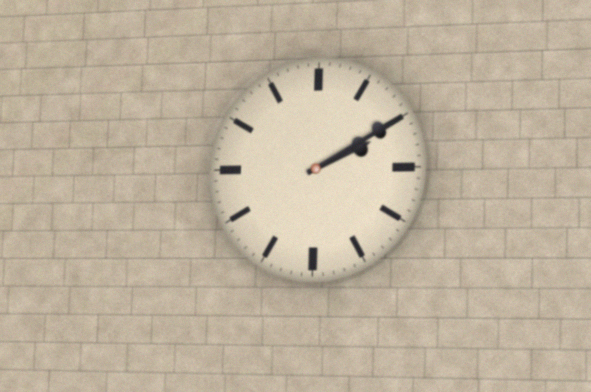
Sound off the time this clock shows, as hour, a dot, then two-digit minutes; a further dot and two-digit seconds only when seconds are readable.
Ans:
2.10
